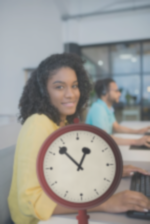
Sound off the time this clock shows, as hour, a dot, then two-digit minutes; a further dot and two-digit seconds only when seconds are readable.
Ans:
12.53
